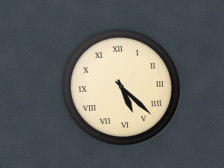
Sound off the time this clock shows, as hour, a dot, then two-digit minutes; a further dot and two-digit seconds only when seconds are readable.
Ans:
5.23
